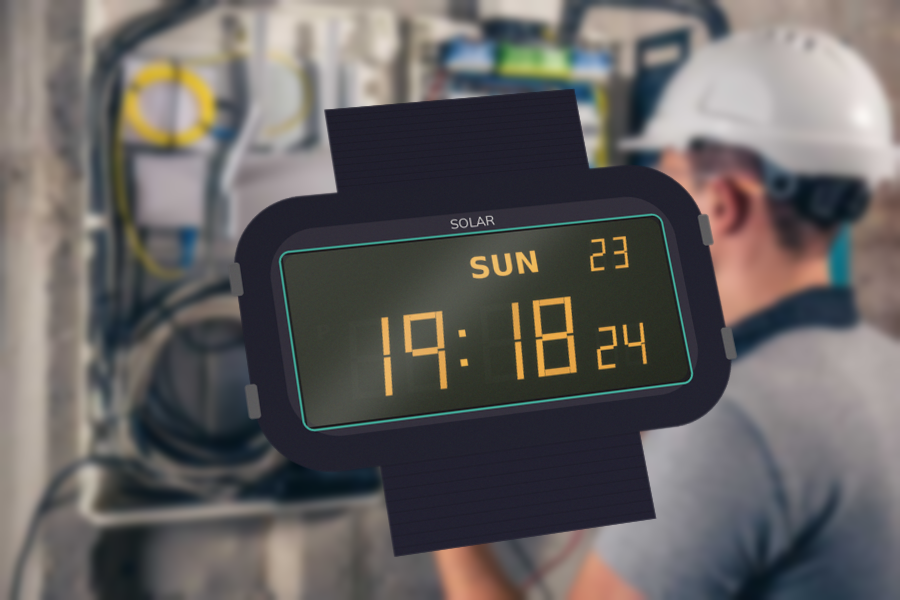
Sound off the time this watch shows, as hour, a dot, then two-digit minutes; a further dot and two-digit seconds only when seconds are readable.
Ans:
19.18.24
